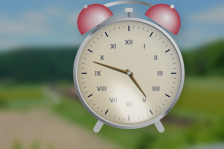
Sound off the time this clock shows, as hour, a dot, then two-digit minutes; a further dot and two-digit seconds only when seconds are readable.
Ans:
4.48
